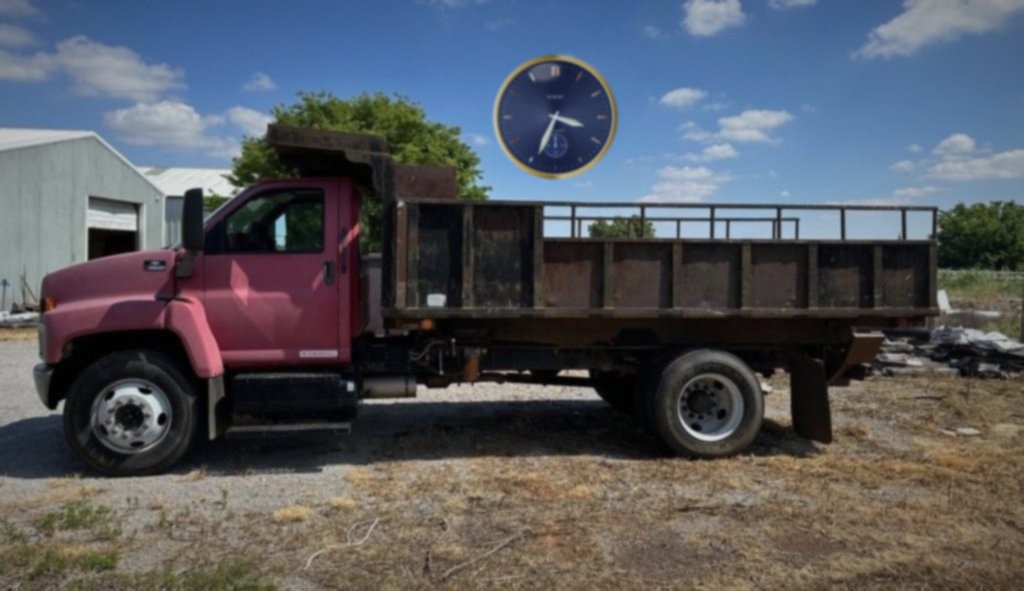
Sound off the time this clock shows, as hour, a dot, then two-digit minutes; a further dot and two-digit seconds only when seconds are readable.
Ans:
3.34
